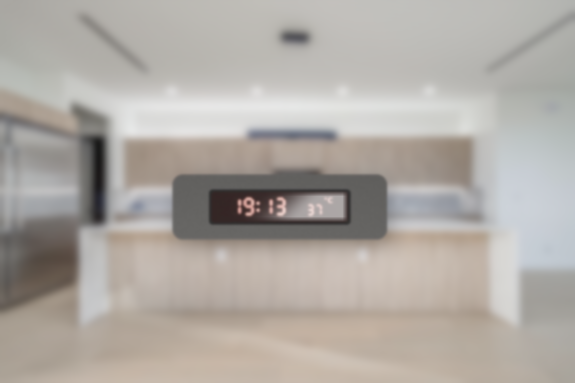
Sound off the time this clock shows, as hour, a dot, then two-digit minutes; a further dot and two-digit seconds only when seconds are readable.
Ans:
19.13
